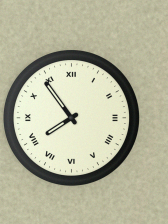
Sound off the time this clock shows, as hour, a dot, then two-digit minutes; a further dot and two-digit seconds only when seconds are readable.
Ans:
7.54
